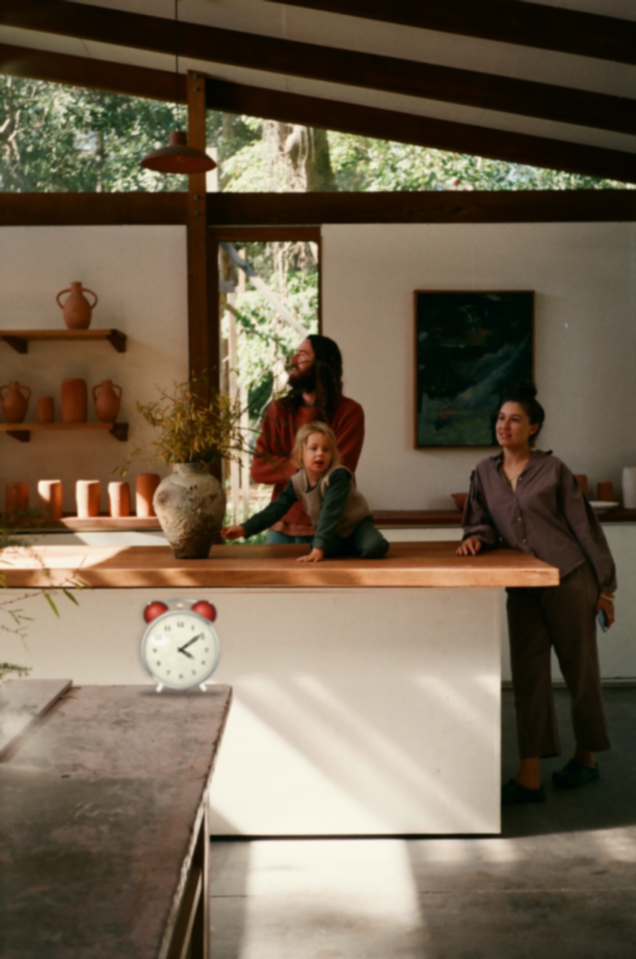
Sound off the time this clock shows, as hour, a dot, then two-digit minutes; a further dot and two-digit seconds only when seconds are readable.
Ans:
4.09
